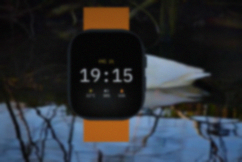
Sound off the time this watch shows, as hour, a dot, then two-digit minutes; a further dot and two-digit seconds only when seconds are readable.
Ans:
19.15
